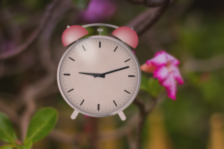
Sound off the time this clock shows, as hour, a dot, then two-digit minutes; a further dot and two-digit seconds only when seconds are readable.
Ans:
9.12
